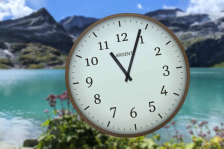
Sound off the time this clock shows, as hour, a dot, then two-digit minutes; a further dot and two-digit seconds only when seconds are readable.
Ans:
11.04
